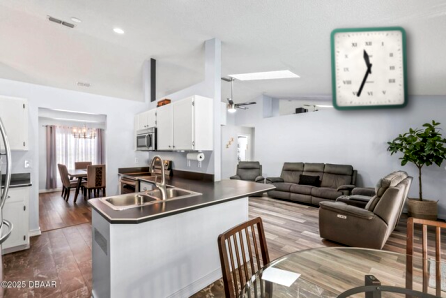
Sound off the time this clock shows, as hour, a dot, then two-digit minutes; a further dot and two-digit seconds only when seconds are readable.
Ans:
11.34
